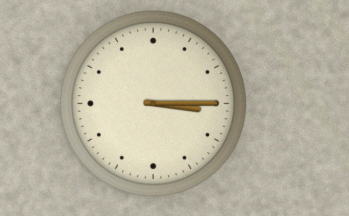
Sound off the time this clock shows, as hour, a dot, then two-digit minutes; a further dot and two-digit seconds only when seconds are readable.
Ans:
3.15
